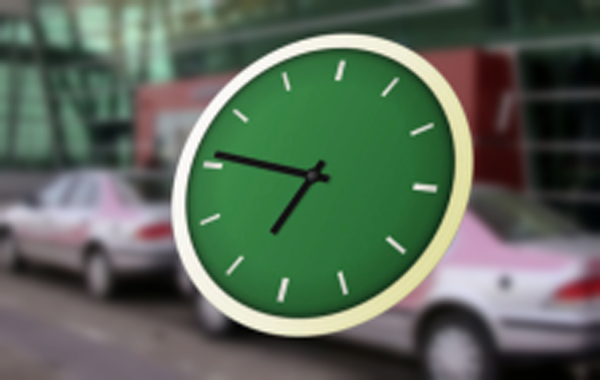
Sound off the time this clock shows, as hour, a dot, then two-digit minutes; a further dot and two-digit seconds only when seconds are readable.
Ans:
6.46
